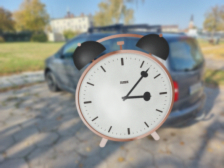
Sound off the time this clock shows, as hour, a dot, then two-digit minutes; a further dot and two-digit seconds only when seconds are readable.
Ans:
3.07
